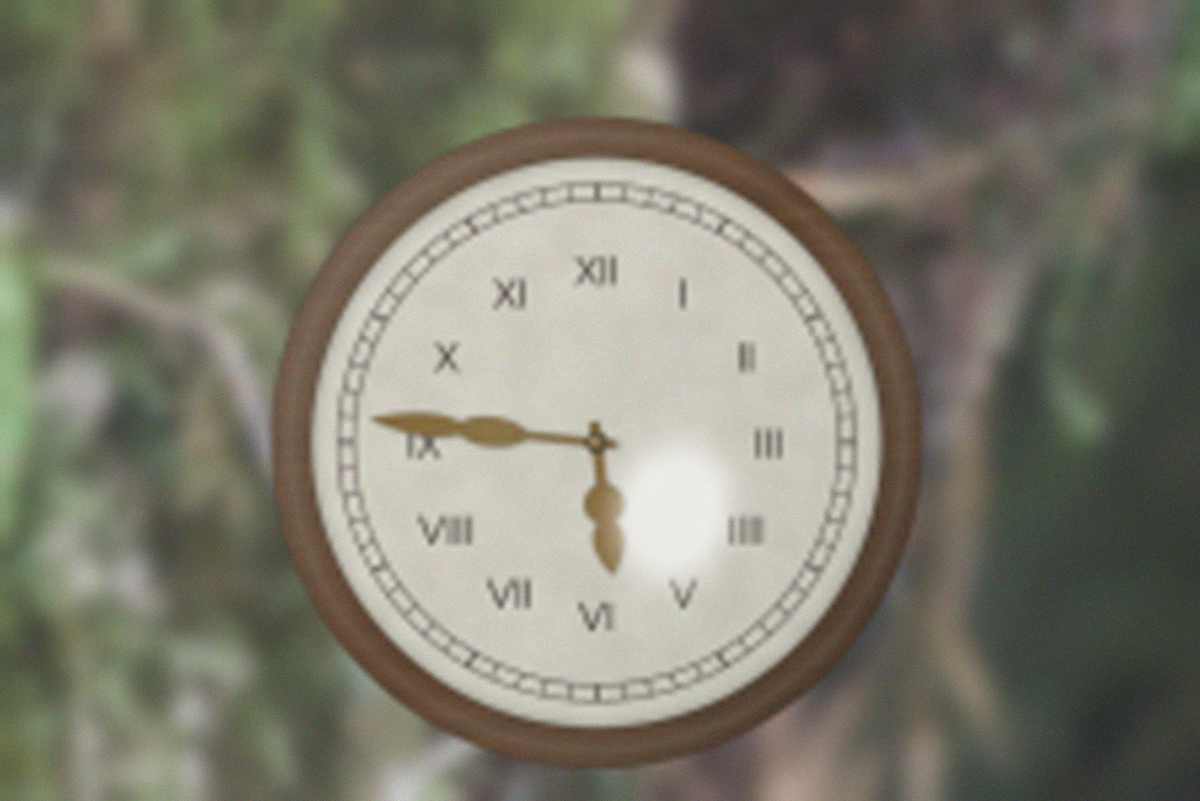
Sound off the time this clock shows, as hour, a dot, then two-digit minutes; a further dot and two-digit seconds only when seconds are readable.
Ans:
5.46
